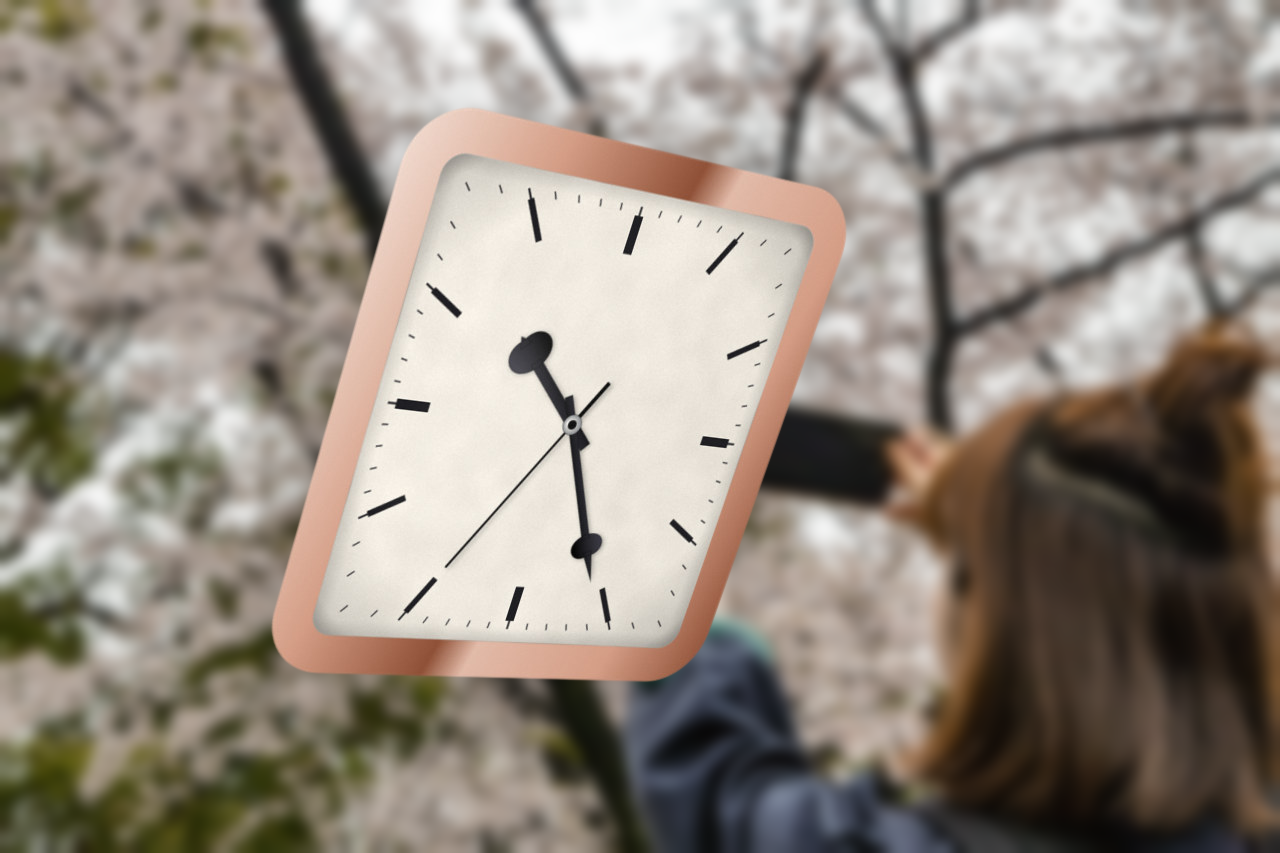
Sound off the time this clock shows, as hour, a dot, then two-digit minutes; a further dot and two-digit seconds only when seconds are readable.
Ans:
10.25.35
